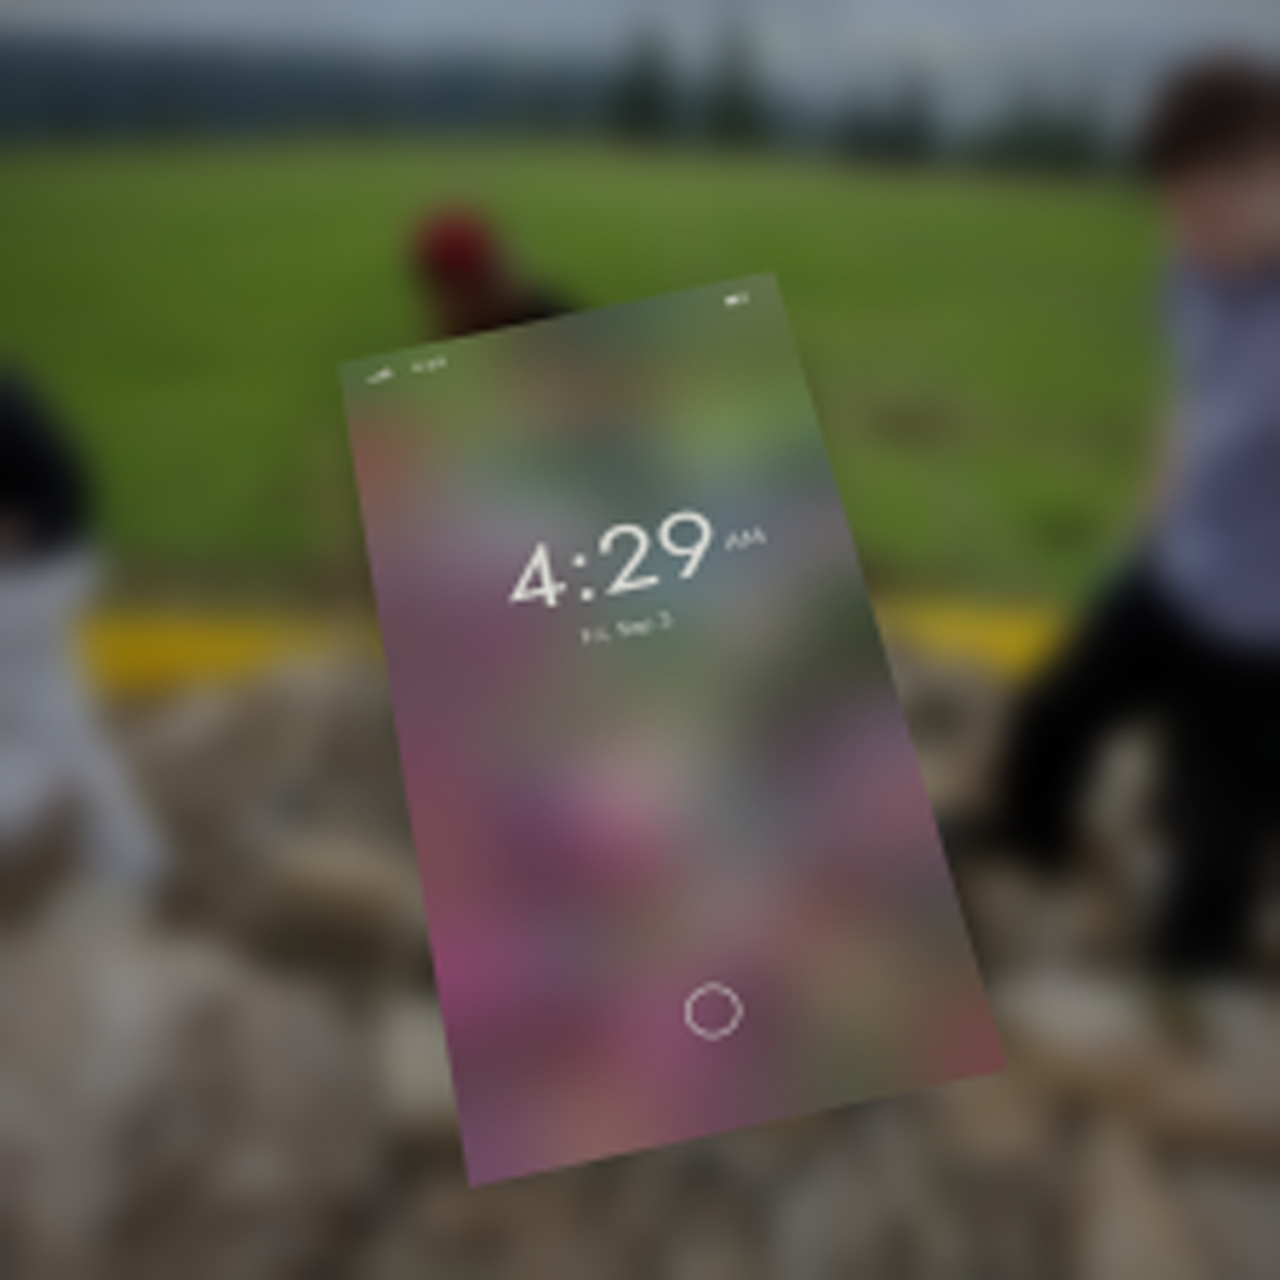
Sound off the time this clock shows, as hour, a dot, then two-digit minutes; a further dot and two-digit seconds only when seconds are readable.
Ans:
4.29
